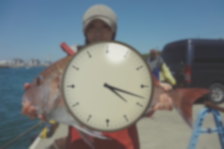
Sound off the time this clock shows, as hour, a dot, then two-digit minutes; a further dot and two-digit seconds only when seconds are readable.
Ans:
4.18
